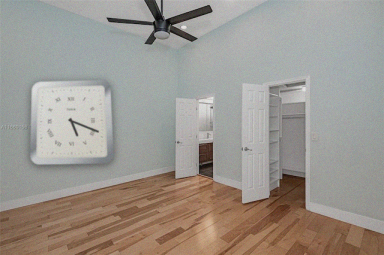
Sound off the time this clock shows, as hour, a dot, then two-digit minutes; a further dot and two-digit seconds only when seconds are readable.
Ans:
5.19
